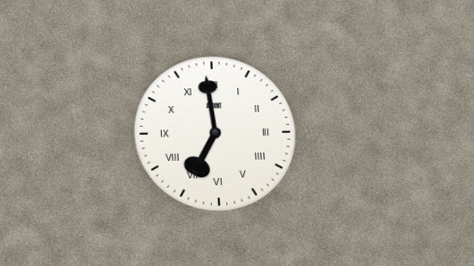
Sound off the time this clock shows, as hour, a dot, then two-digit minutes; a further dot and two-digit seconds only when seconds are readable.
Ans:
6.59
